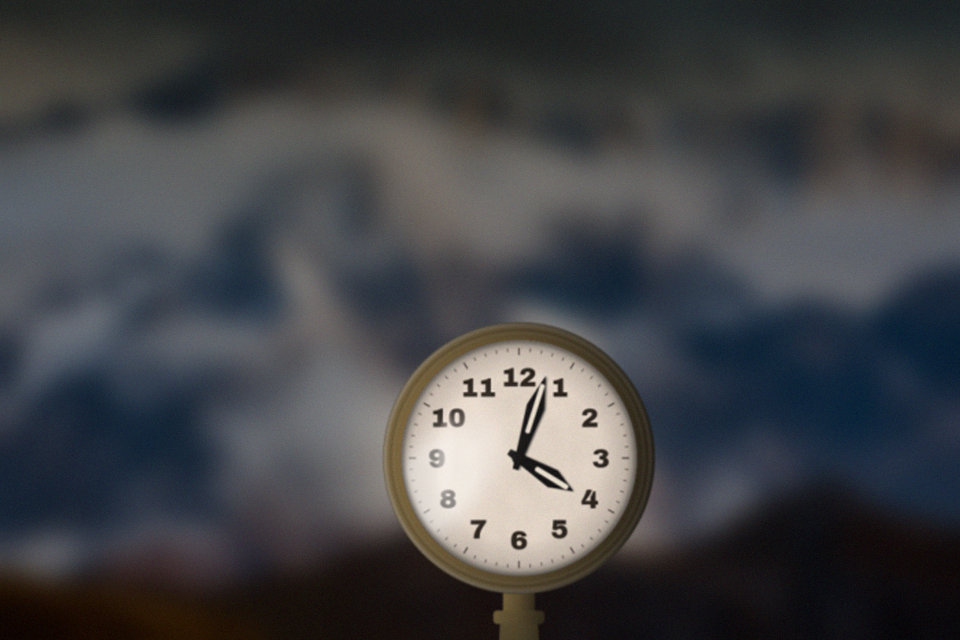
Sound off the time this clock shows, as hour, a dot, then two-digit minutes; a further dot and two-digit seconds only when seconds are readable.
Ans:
4.03
